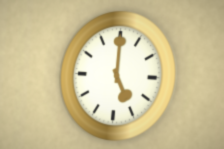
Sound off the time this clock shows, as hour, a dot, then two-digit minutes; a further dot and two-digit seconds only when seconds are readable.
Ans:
5.00
